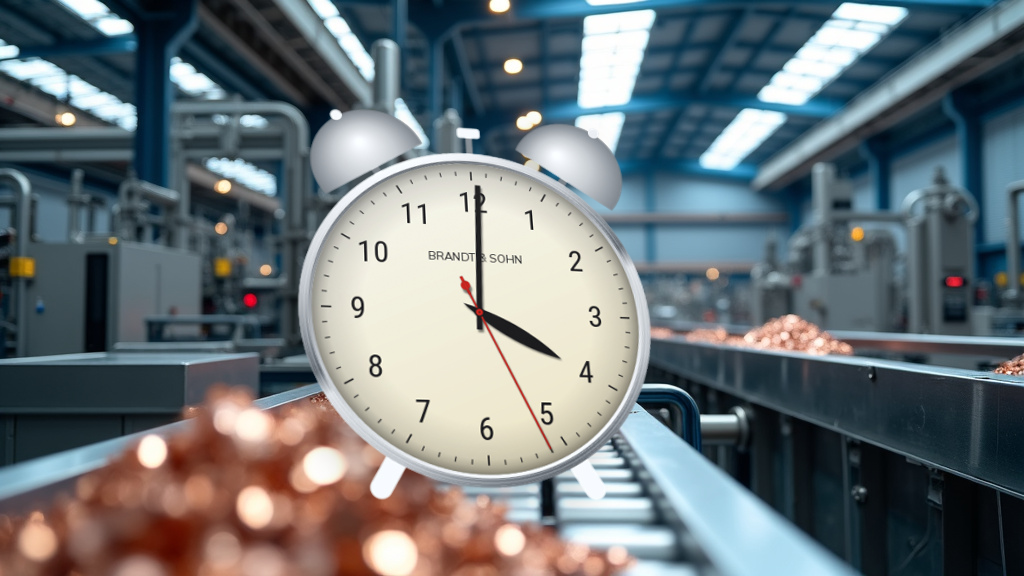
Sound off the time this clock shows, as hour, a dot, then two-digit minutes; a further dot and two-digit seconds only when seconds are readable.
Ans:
4.00.26
